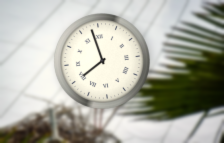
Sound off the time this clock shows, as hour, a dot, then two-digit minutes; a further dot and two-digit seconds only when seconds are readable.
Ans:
7.58
